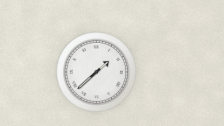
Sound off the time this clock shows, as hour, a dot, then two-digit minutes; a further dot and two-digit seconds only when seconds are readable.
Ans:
1.38
